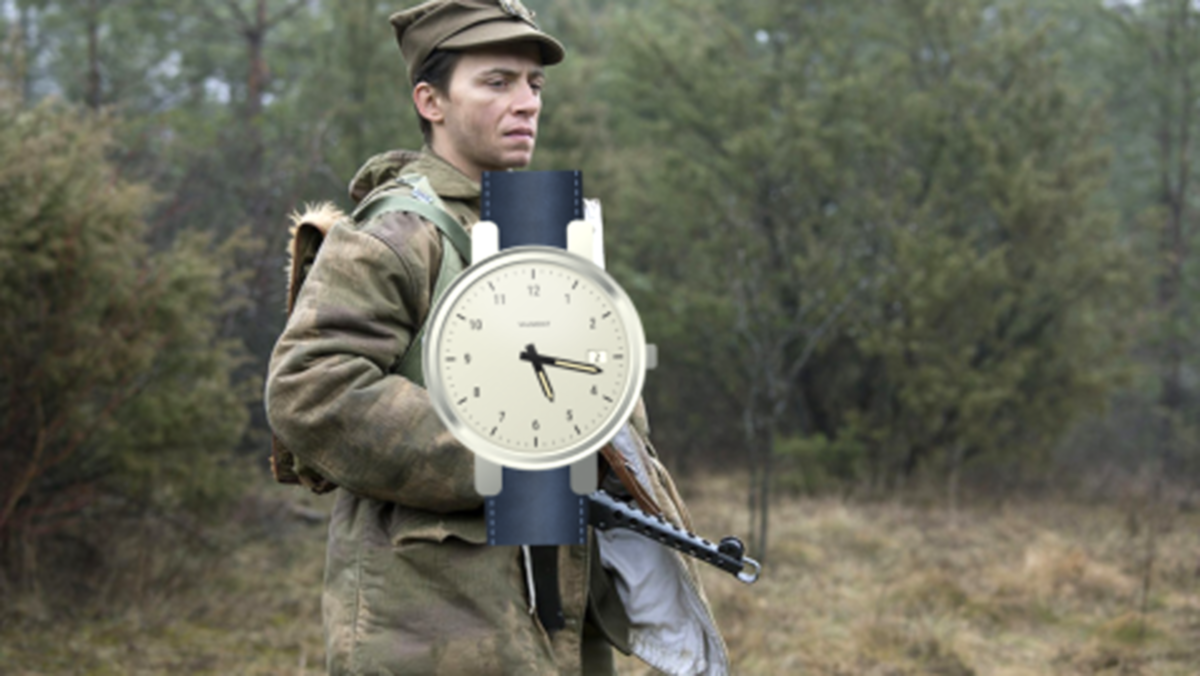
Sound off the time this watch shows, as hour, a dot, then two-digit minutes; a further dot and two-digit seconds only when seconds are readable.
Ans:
5.17
